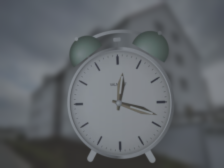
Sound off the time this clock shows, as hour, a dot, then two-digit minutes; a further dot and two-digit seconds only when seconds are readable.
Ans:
12.18
